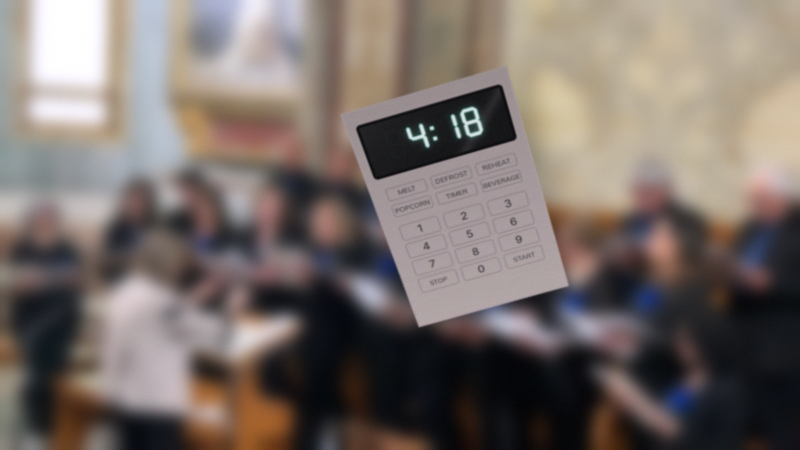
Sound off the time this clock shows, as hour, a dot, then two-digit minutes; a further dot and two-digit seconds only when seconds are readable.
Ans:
4.18
